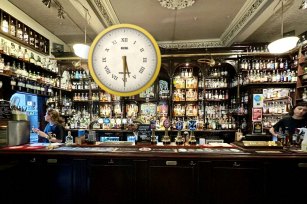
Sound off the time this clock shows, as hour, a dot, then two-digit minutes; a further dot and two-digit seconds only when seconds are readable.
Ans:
5.30
